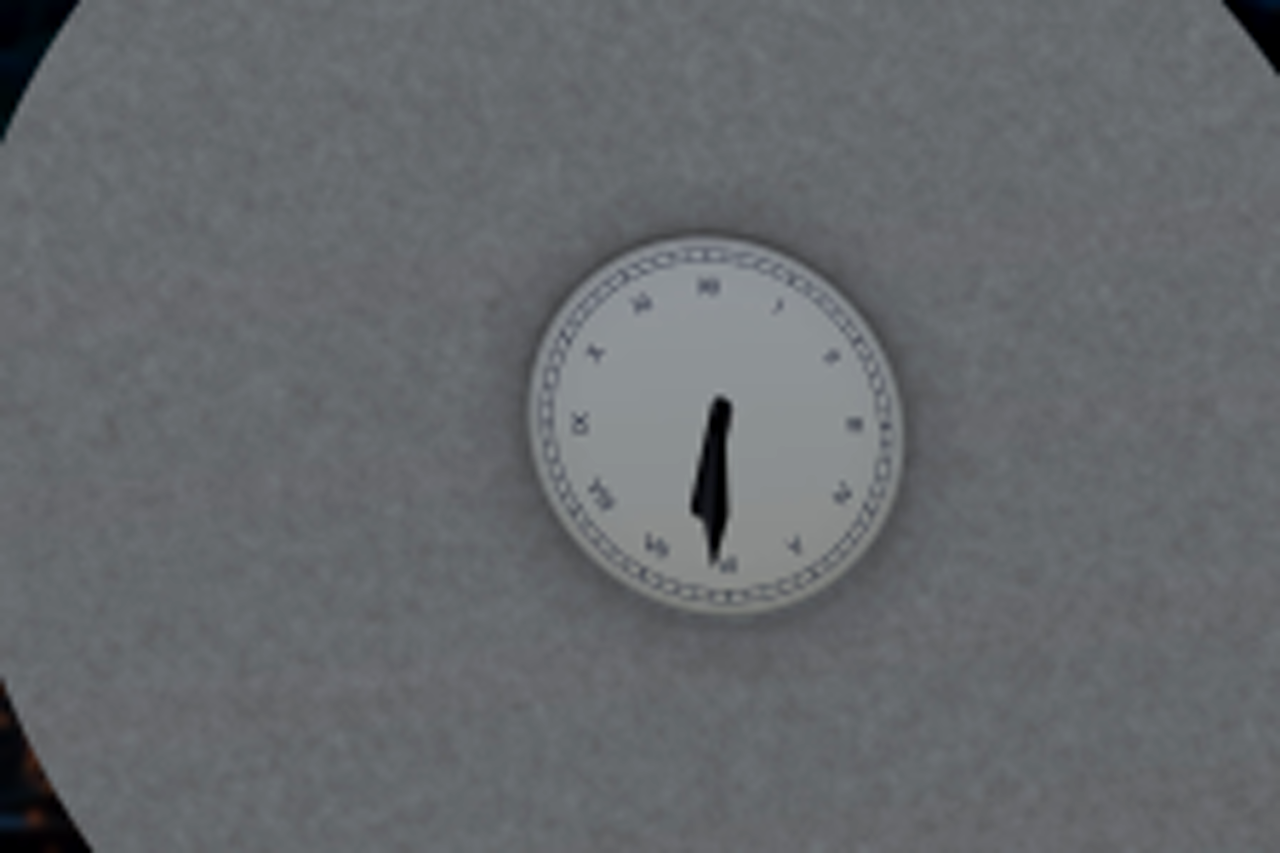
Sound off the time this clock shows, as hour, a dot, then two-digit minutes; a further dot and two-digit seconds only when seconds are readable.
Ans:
6.31
